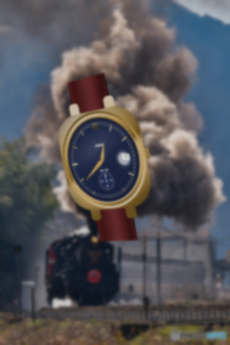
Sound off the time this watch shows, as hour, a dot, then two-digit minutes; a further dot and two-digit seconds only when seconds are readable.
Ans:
12.39
